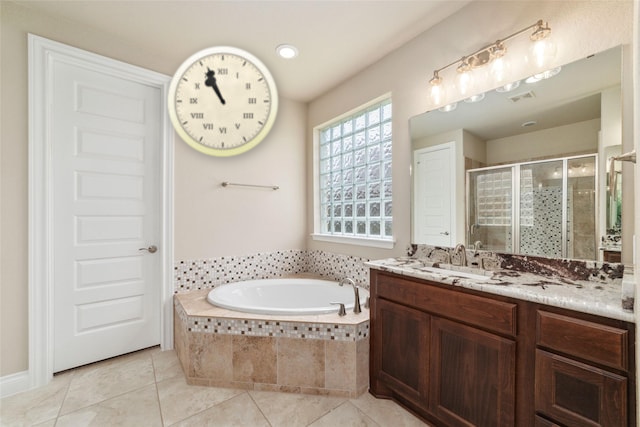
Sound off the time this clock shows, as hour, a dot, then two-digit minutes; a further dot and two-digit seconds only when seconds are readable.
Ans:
10.56
